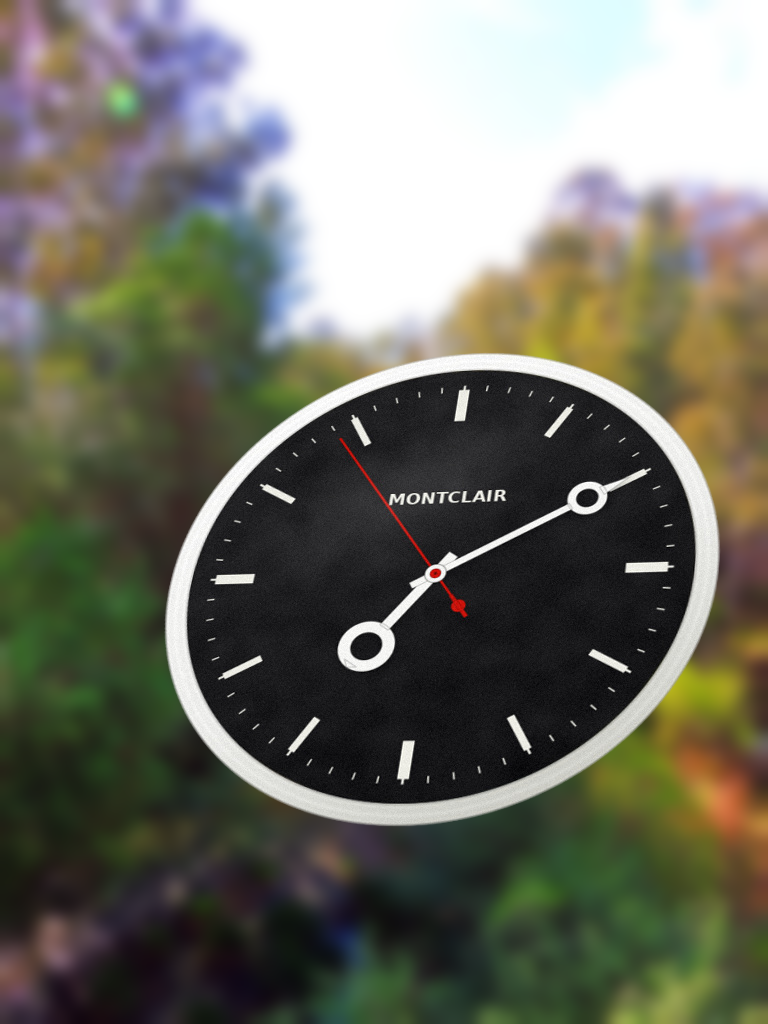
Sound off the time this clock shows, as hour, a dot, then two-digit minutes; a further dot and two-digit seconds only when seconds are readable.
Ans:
7.09.54
